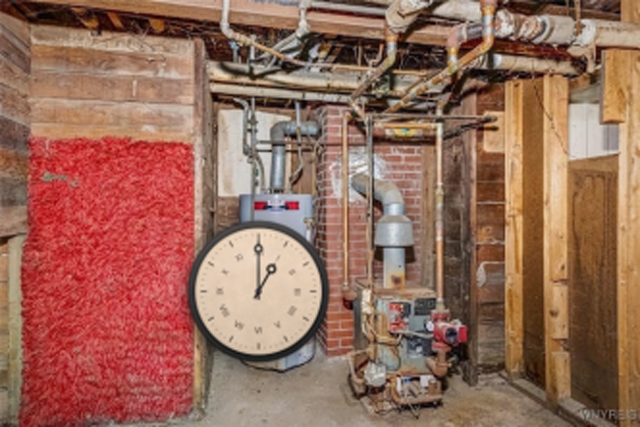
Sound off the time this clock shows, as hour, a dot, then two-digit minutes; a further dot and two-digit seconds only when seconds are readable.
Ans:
1.00
